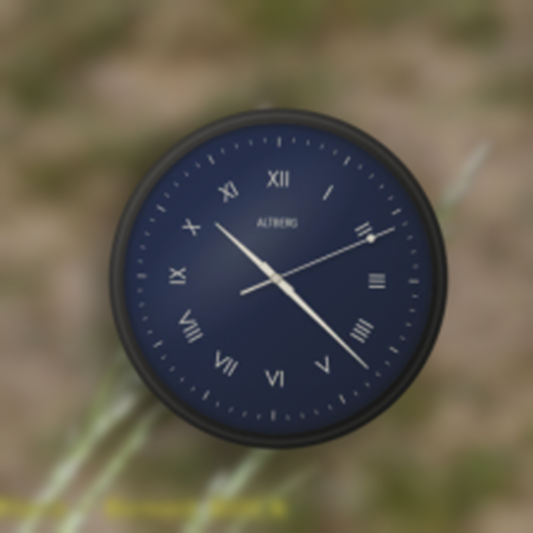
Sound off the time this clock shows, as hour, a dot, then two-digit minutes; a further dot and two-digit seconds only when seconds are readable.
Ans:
10.22.11
